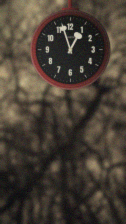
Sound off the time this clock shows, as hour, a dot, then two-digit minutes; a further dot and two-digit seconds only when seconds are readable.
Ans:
12.57
